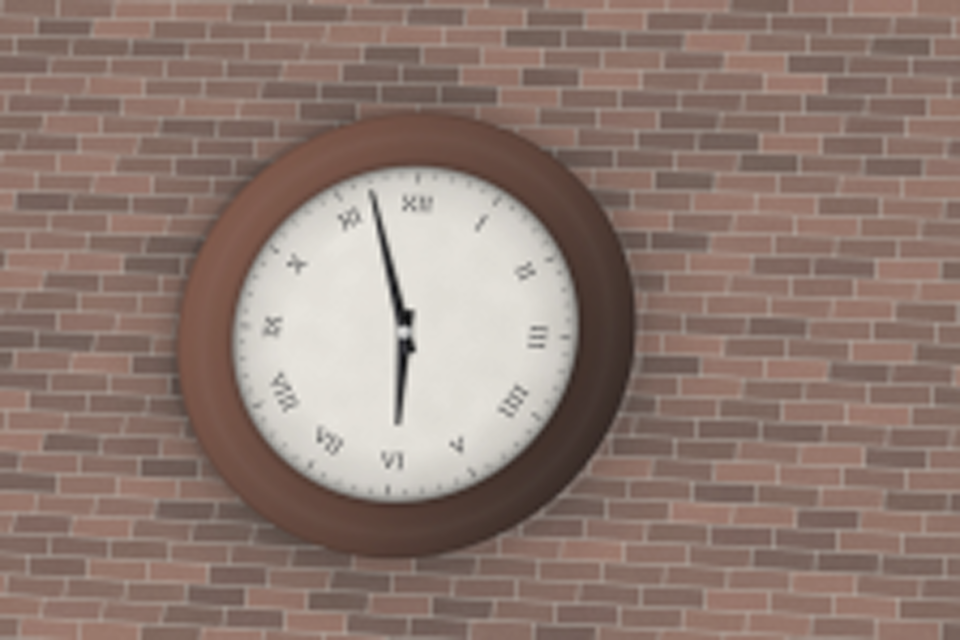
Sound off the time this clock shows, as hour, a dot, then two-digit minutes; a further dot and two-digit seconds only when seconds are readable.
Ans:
5.57
